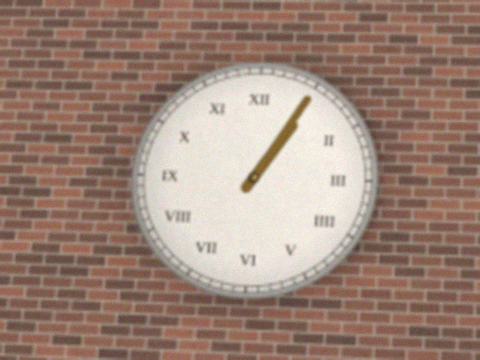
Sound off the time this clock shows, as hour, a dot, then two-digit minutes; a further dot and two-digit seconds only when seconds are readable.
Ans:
1.05
